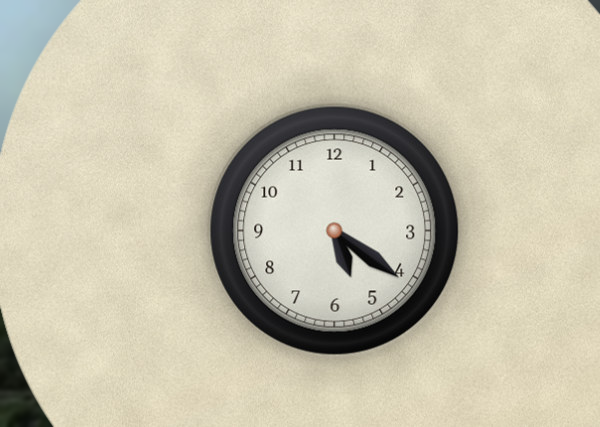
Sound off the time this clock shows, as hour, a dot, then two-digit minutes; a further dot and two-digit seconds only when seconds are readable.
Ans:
5.21
